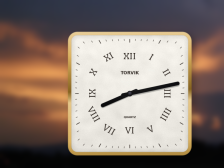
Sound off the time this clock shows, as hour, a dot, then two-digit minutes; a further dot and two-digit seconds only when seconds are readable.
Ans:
8.13
